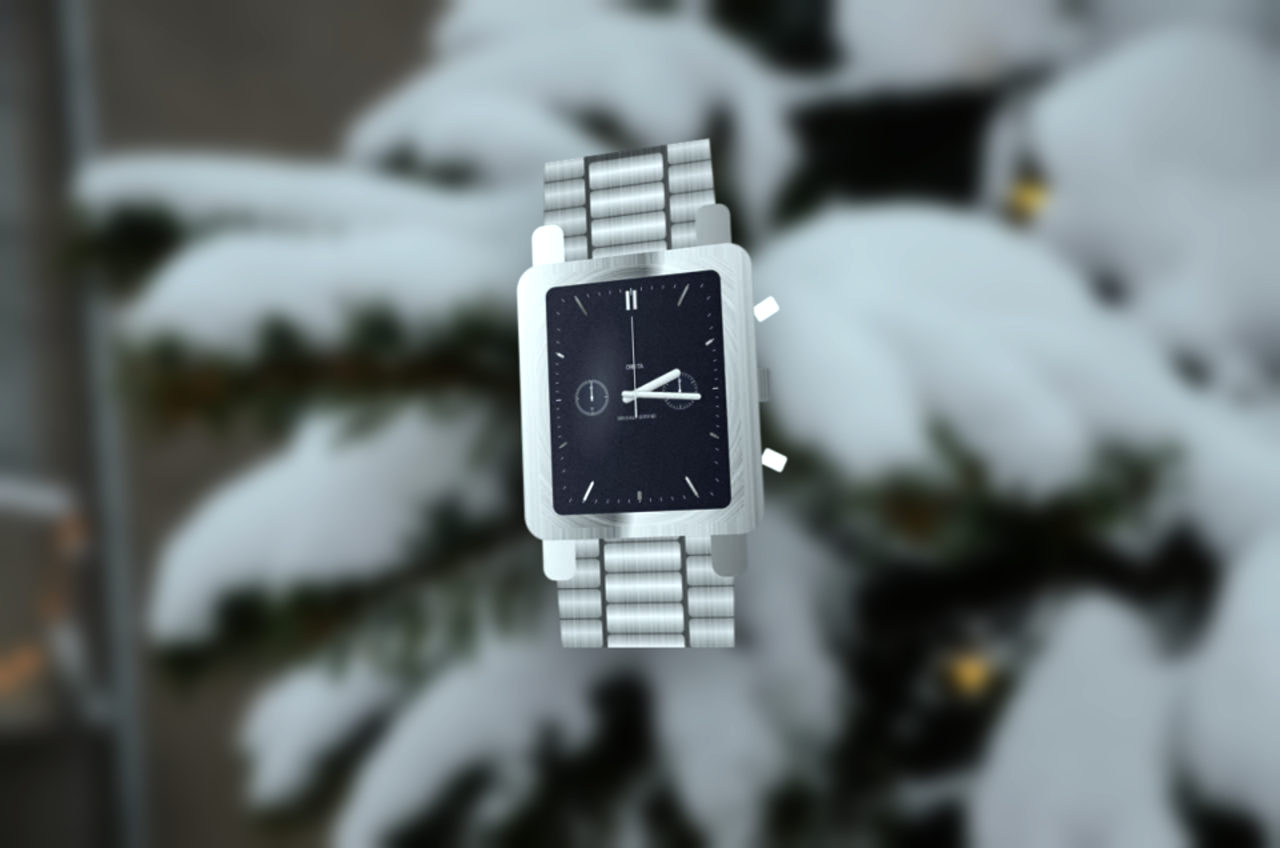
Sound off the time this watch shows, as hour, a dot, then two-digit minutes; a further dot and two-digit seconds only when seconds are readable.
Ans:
2.16
